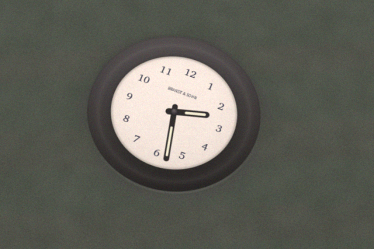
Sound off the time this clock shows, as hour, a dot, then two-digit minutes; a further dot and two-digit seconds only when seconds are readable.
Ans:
2.28
